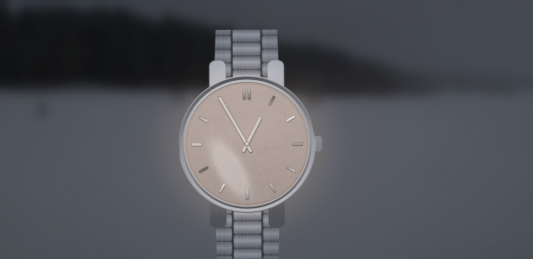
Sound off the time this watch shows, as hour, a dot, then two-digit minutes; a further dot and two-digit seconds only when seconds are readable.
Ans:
12.55
